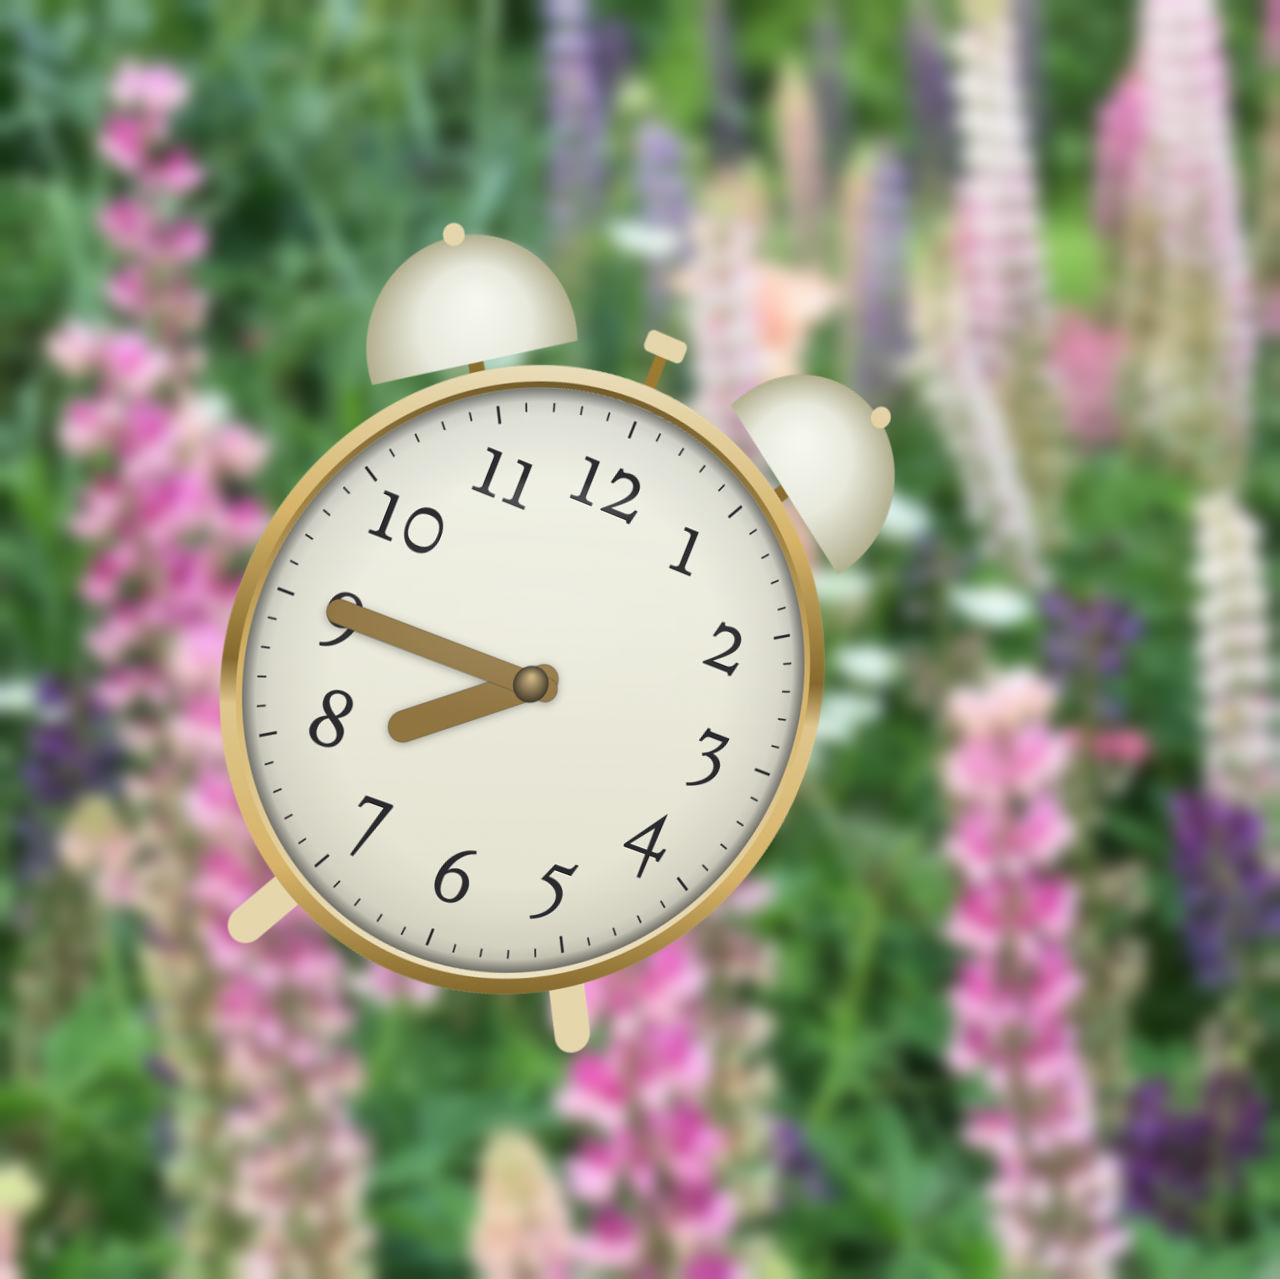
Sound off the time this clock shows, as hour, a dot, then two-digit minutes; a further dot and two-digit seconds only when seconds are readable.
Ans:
7.45
